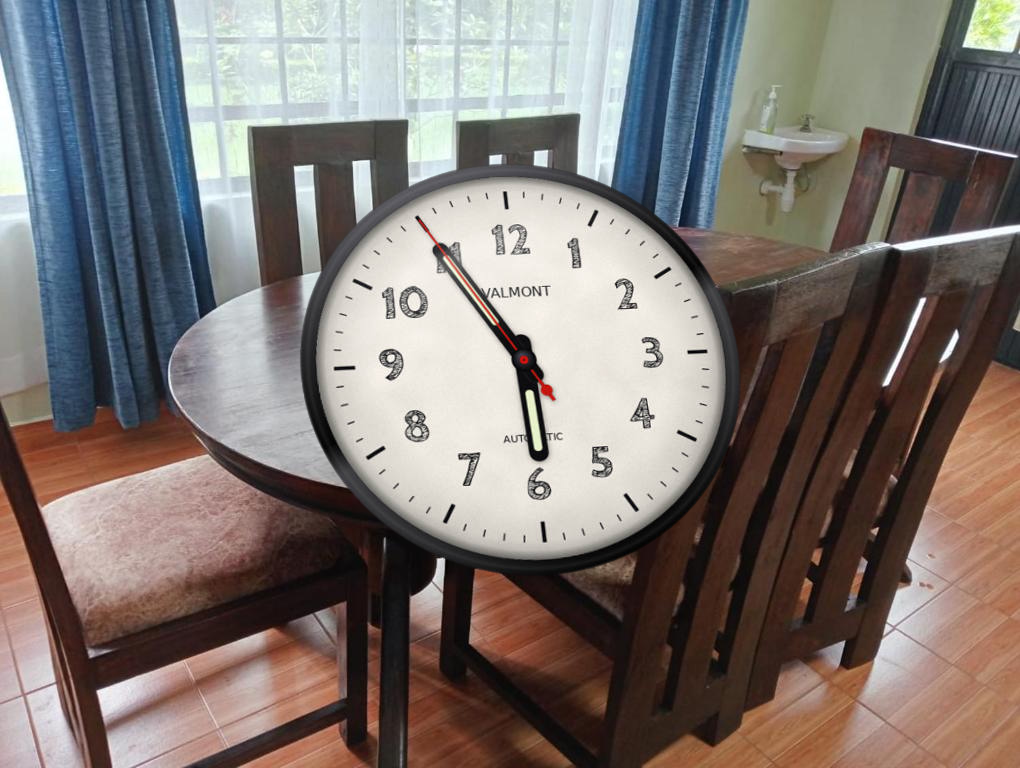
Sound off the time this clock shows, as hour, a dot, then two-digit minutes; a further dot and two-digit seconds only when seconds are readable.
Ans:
5.54.55
